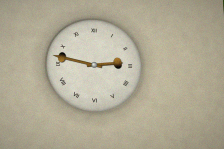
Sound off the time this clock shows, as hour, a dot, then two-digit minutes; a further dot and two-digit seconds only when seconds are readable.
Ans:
2.47
